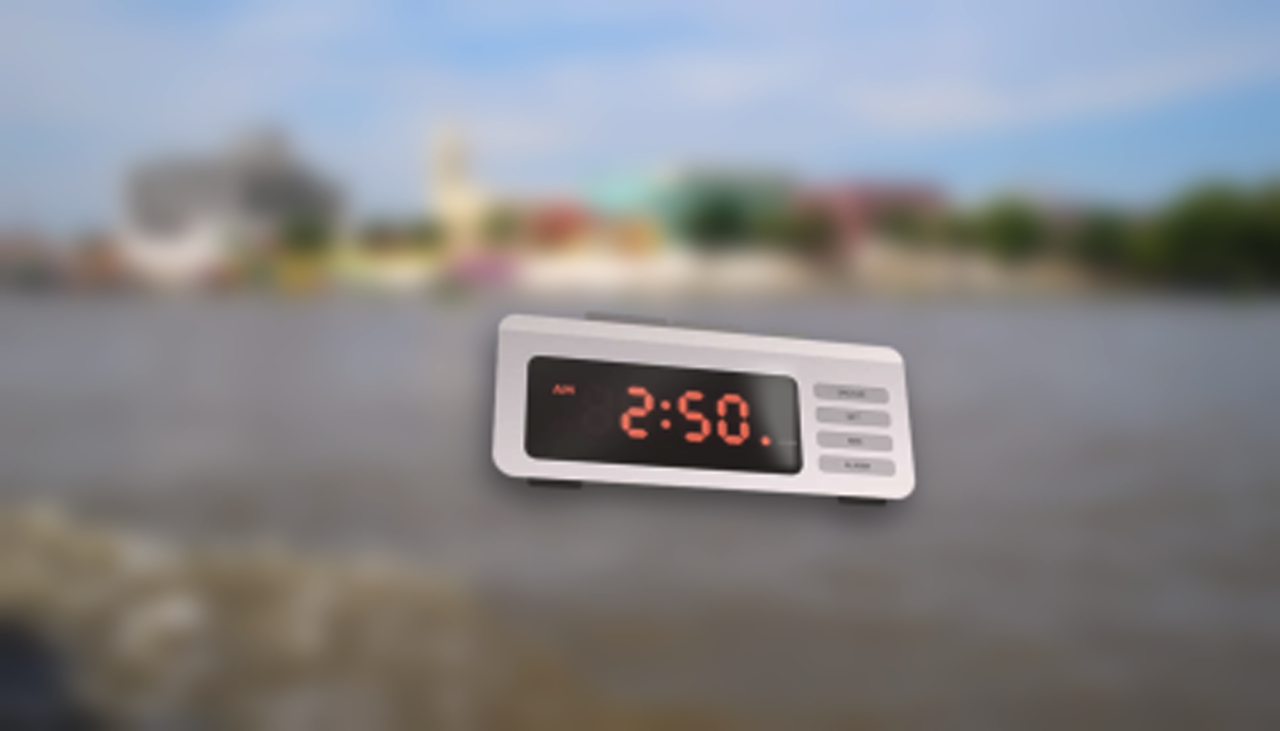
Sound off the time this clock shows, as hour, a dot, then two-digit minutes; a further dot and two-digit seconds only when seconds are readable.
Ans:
2.50
